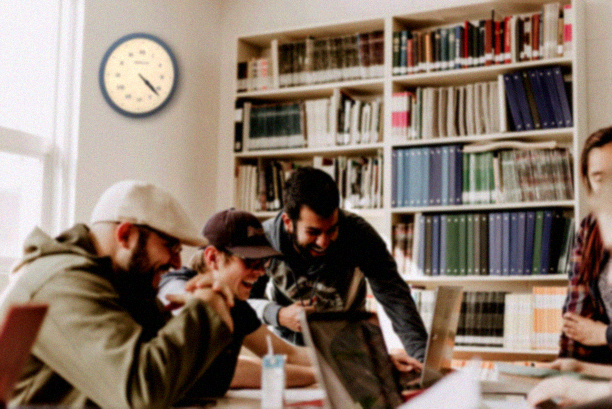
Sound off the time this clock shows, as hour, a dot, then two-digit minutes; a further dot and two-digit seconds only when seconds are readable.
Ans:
4.22
